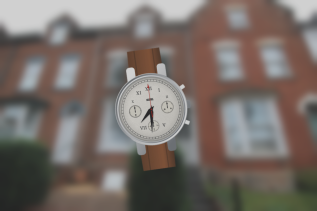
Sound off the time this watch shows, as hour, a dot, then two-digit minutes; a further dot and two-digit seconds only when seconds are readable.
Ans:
7.31
